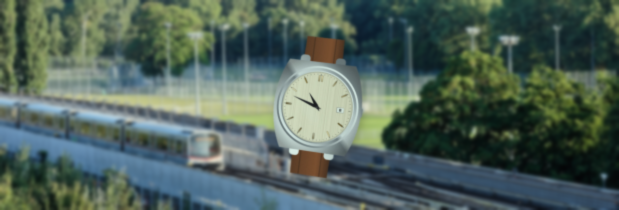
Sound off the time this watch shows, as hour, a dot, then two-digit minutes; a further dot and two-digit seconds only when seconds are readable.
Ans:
10.48
